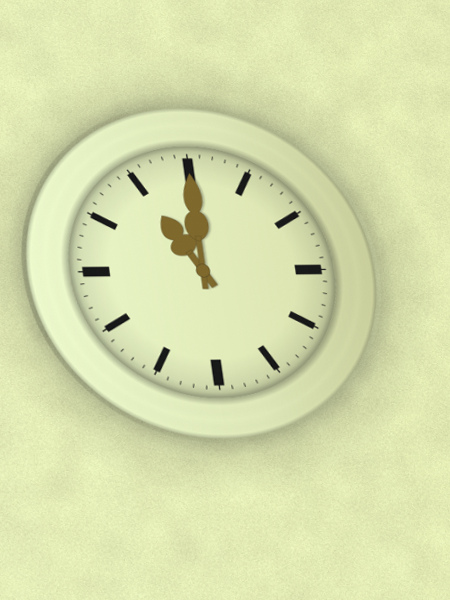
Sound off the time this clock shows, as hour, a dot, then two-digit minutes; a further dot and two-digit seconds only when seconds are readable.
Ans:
11.00
